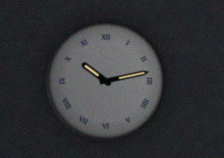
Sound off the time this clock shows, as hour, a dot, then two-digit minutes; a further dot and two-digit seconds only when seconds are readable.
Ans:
10.13
